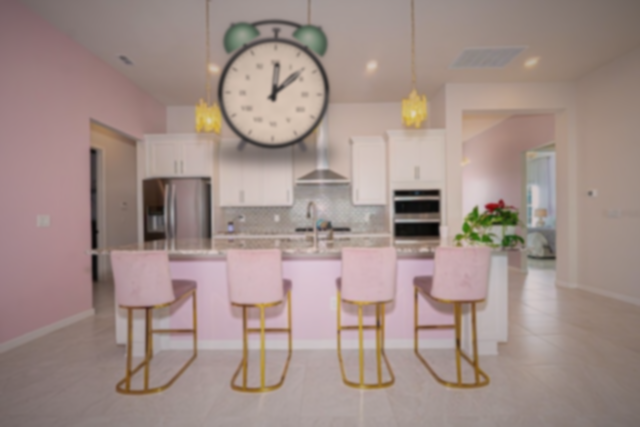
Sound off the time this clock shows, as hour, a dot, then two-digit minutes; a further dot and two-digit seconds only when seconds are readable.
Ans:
12.08
